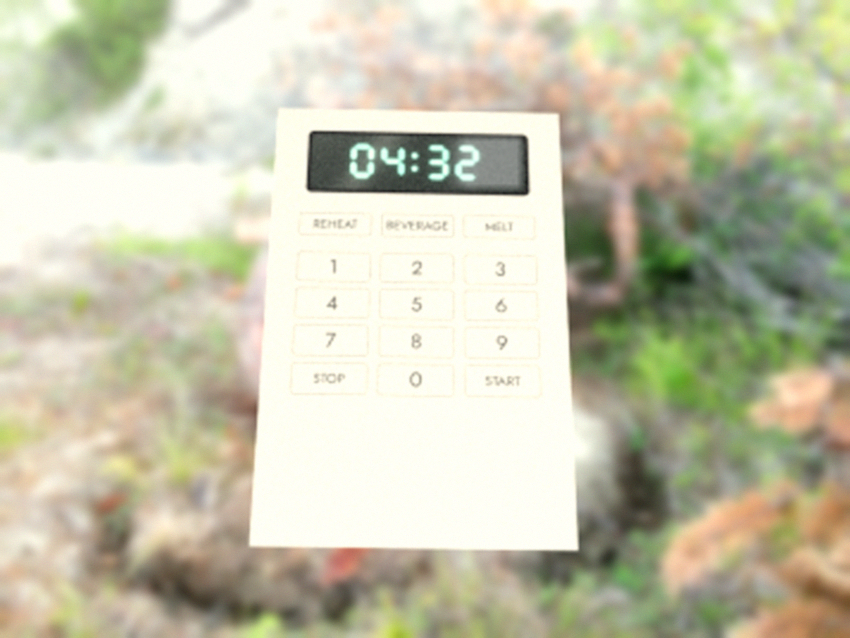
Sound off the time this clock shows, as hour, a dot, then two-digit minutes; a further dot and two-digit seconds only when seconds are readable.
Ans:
4.32
